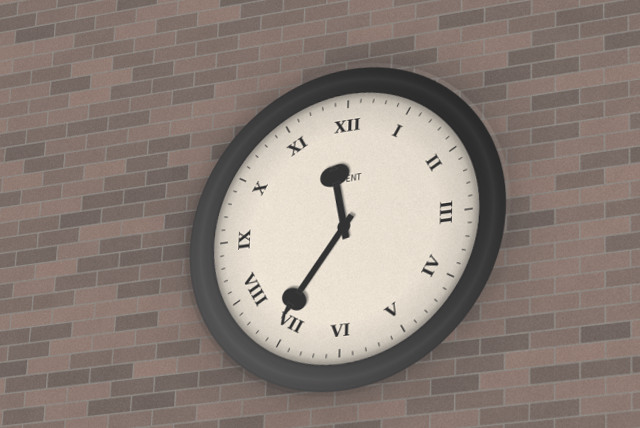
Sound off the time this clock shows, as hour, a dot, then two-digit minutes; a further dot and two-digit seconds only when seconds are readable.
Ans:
11.36
